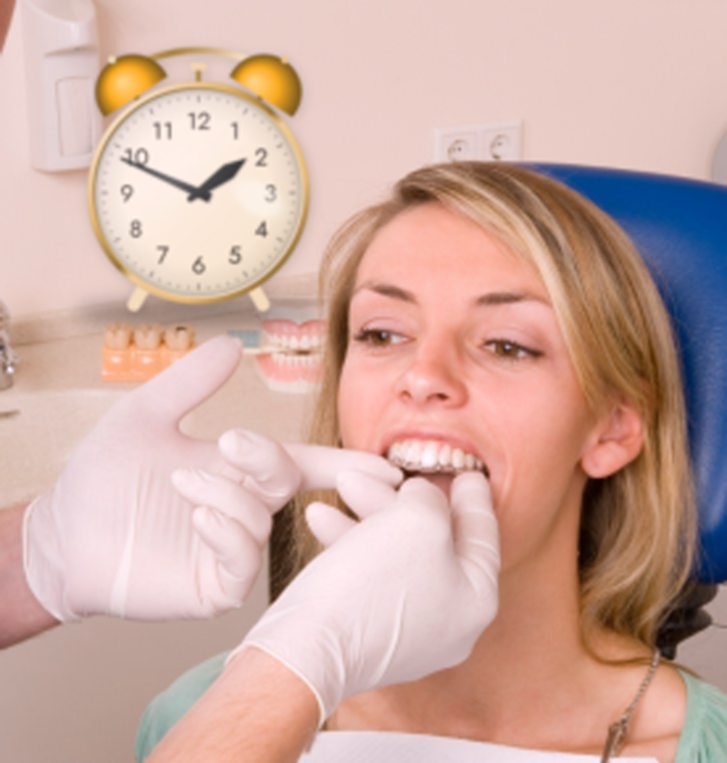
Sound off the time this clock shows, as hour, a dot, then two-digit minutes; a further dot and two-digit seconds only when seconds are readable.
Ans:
1.49
